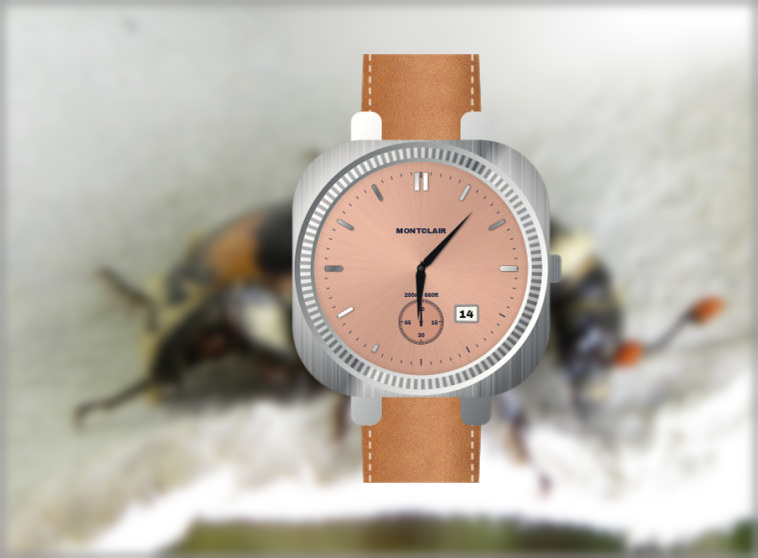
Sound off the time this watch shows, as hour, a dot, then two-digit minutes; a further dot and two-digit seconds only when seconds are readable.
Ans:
6.07
